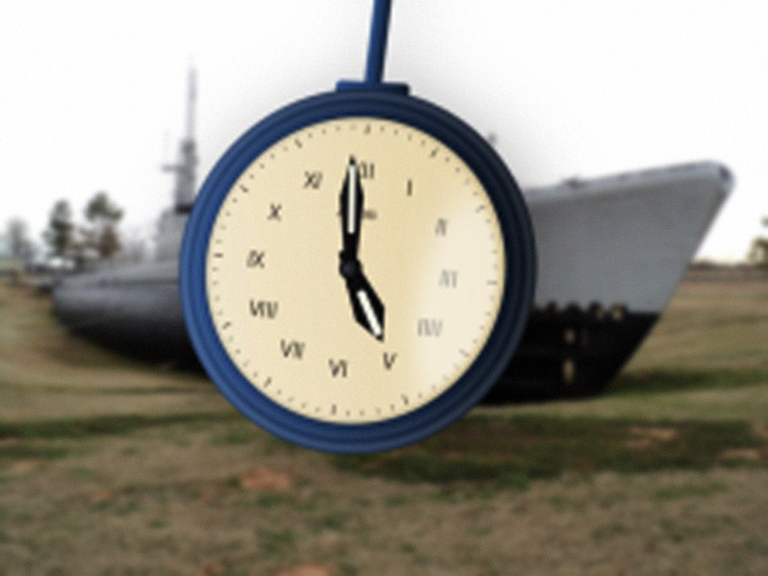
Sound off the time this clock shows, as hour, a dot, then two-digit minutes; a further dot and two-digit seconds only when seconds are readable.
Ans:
4.59
